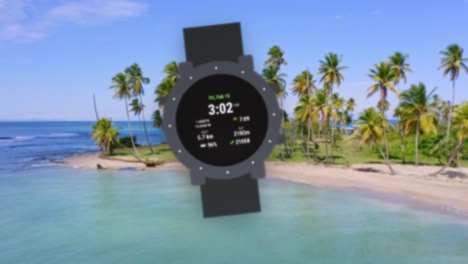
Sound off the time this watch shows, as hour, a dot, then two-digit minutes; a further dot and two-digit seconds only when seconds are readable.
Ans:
3.02
